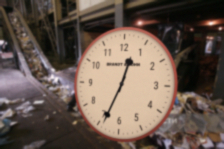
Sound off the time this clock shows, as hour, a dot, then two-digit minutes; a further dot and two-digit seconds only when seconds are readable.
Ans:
12.34
